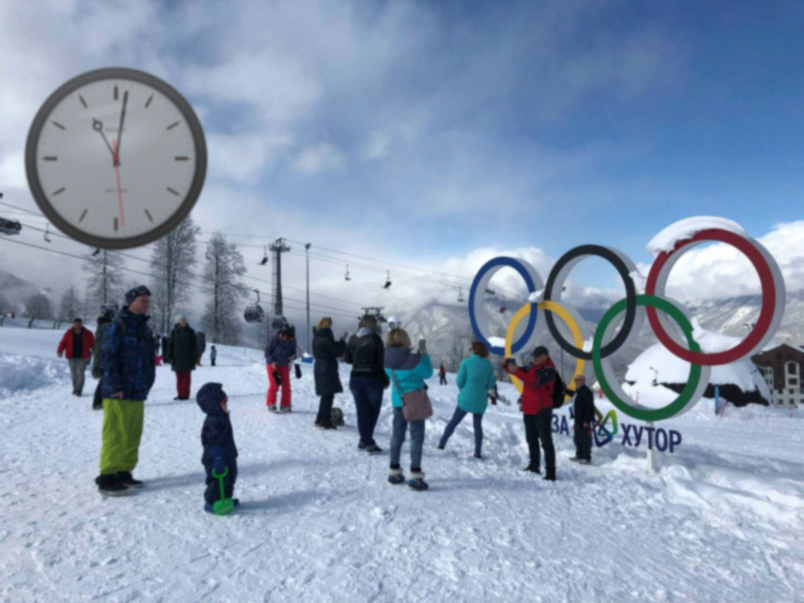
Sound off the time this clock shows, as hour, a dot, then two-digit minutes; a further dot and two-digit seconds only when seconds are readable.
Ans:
11.01.29
